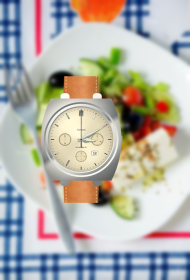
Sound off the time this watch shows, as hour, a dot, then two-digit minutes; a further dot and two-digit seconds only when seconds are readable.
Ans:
3.10
